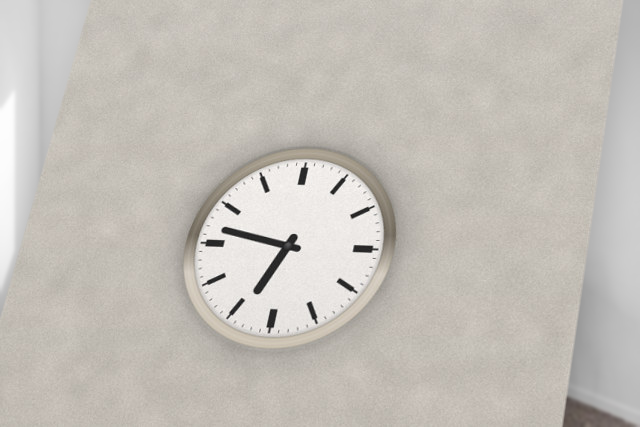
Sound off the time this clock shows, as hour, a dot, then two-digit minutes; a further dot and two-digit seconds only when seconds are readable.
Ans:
6.47
